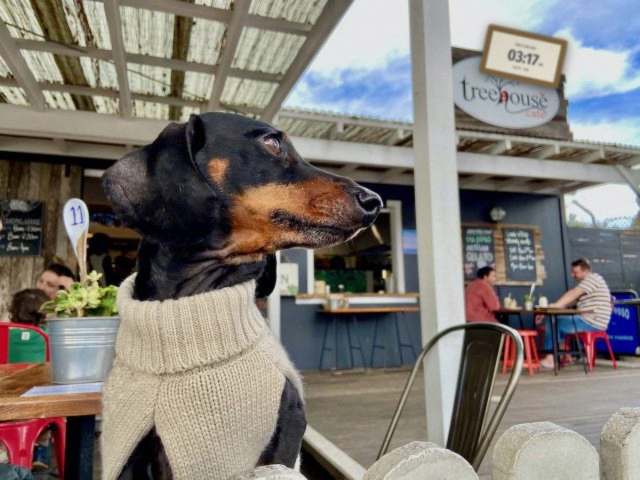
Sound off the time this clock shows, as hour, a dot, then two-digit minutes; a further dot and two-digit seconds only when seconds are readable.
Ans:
3.17
